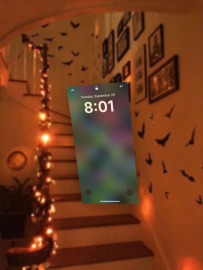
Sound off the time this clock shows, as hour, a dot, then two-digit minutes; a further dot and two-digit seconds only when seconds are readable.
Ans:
8.01
